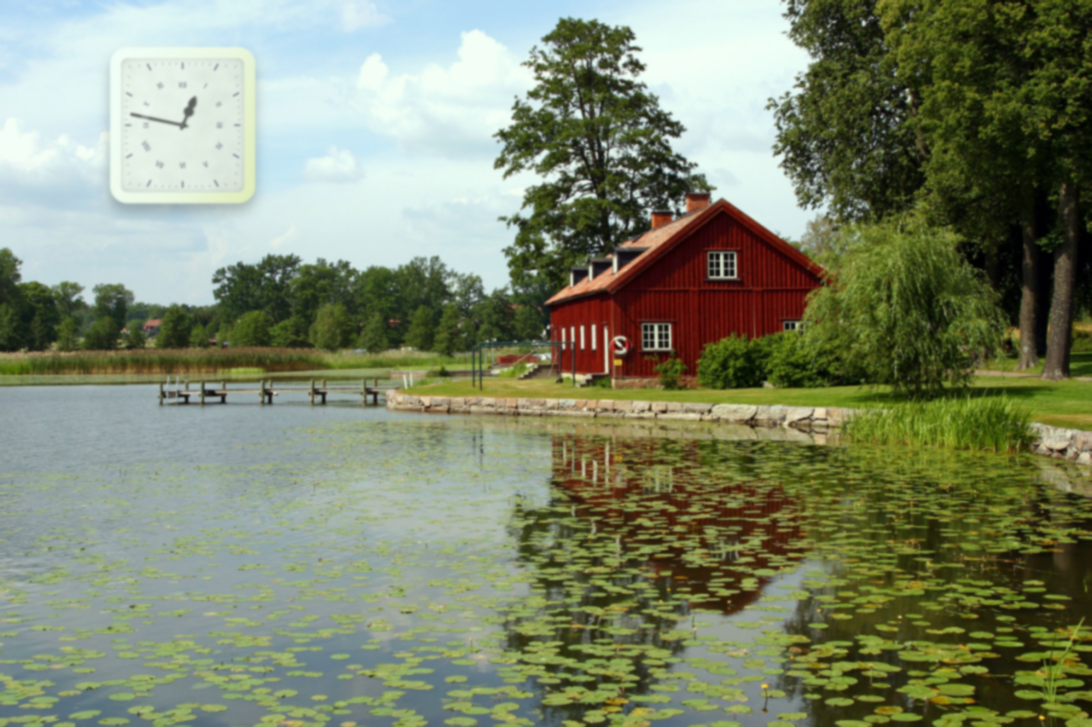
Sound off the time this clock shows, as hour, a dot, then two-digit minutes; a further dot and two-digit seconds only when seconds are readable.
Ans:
12.47
